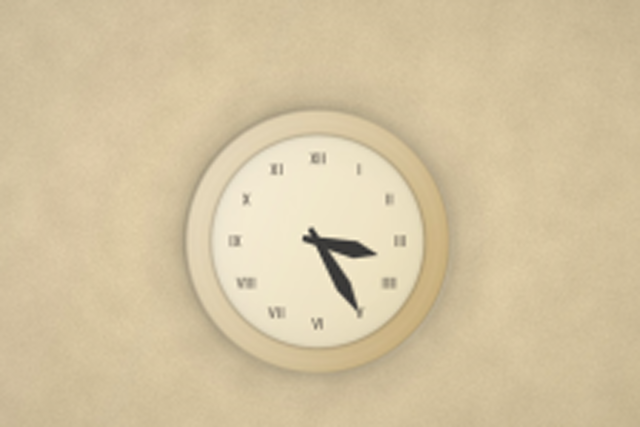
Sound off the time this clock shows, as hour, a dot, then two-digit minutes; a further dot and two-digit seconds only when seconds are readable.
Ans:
3.25
